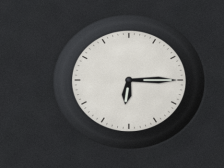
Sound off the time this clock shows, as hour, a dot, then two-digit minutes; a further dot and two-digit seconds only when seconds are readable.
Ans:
6.15
